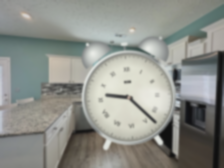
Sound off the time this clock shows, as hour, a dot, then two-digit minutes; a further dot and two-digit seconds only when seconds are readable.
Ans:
9.23
